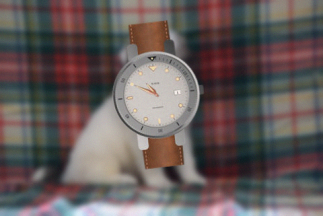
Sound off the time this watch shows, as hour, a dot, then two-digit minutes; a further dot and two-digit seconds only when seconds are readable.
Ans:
10.50
